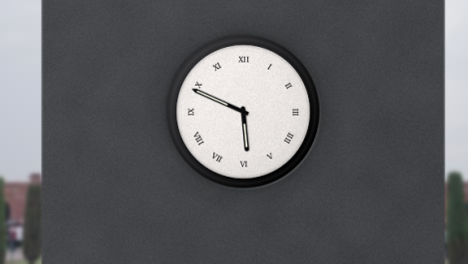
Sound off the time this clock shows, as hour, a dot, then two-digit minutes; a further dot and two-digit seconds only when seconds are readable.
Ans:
5.49
